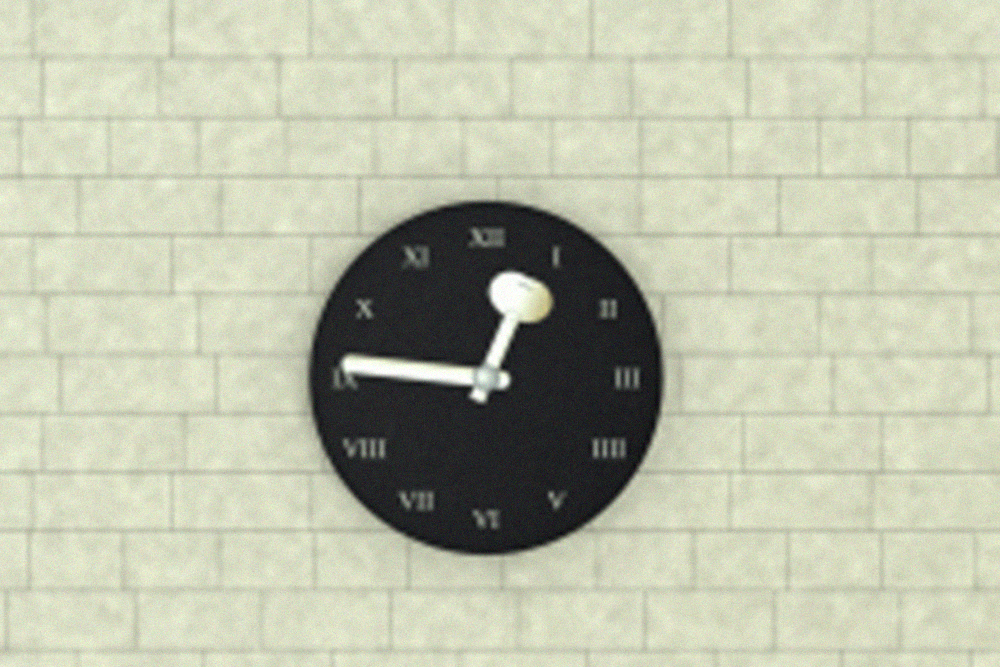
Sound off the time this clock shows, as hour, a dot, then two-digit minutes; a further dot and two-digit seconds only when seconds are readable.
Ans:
12.46
